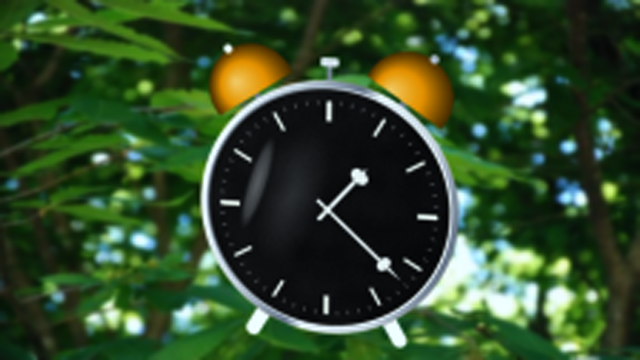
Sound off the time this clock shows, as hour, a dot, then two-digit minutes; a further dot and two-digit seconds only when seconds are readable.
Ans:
1.22
